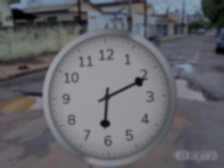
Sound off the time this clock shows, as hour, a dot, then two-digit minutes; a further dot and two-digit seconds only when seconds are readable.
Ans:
6.11
